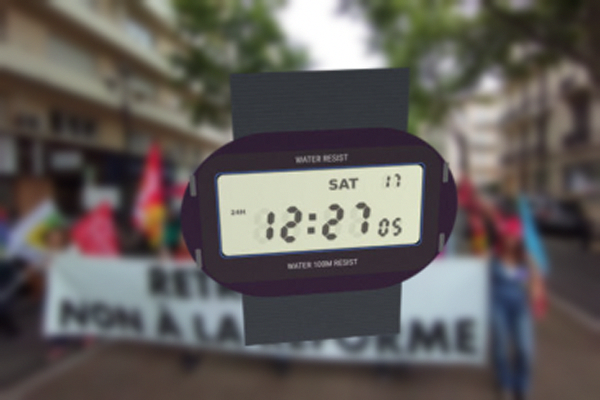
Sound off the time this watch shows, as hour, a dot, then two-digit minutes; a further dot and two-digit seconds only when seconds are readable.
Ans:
12.27.05
